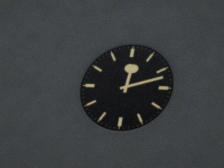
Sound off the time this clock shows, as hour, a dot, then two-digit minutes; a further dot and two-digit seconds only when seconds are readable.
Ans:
12.12
